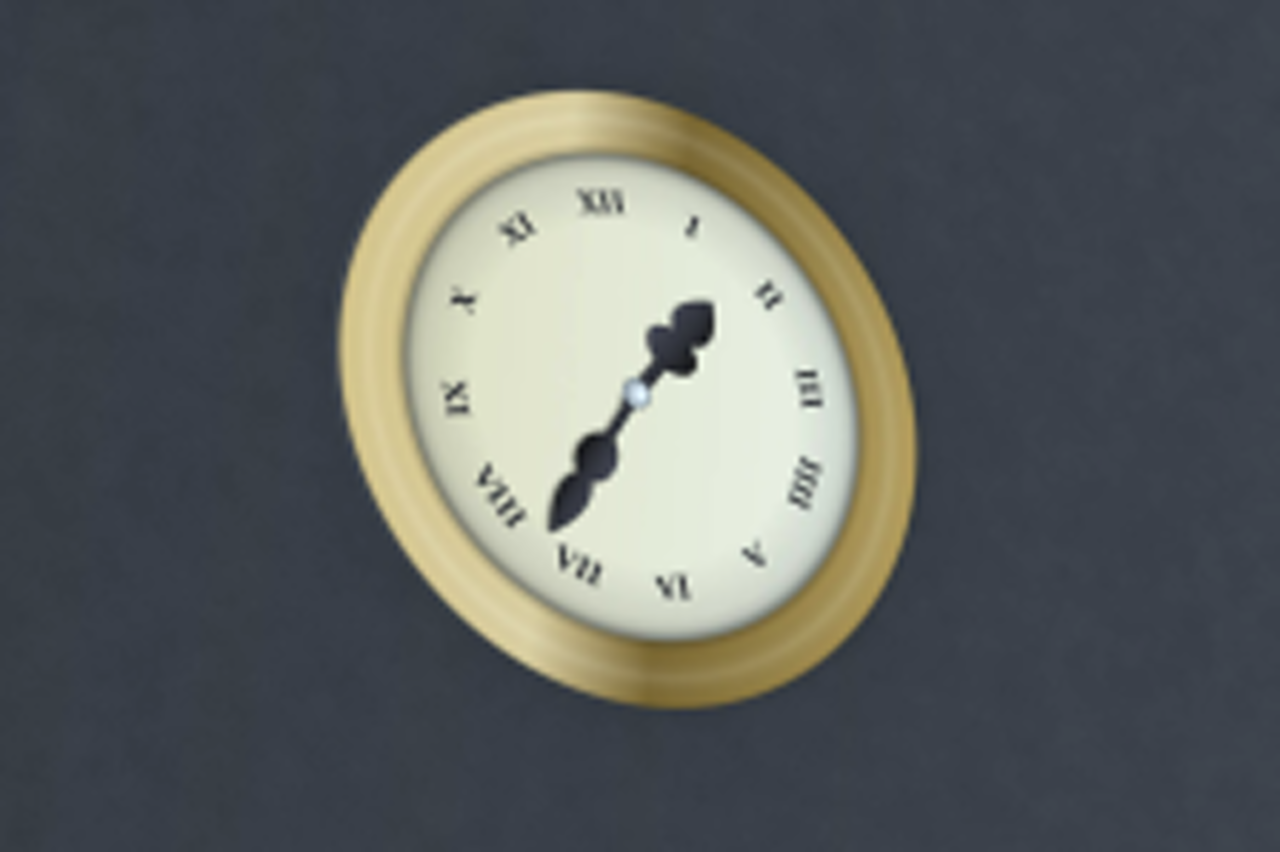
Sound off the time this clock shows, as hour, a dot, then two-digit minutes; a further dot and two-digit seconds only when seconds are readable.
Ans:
1.37
